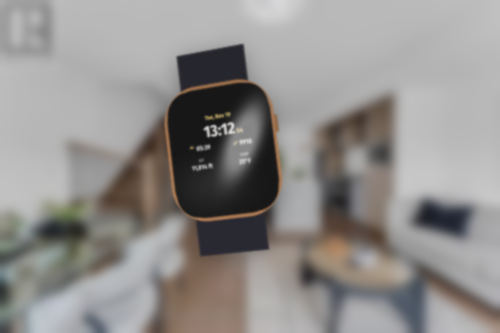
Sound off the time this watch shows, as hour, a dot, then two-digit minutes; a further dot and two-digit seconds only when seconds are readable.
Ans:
13.12
